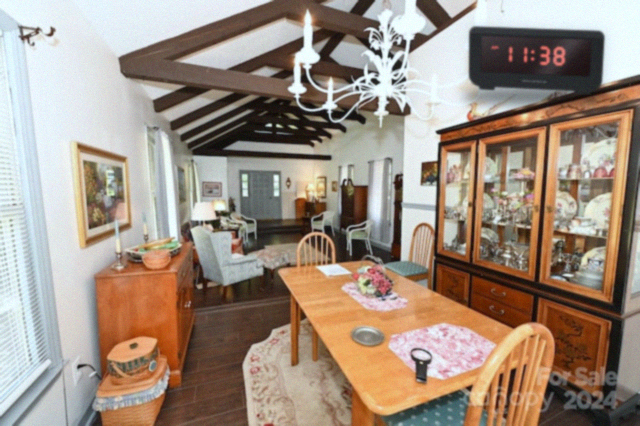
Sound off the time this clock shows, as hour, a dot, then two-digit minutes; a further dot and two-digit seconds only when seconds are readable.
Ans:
11.38
